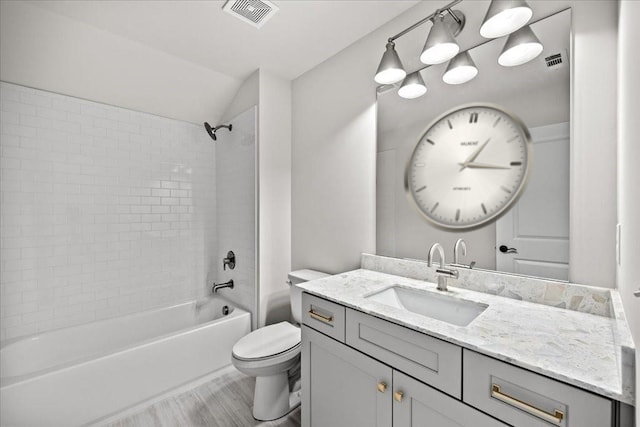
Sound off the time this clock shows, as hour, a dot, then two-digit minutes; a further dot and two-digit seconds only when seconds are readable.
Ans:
1.16
